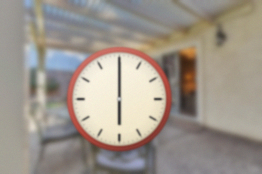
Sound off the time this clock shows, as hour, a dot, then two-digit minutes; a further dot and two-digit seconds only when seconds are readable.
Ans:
6.00
